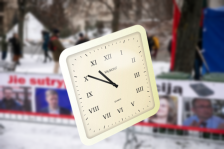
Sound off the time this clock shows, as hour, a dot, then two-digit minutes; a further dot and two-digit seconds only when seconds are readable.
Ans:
10.51
